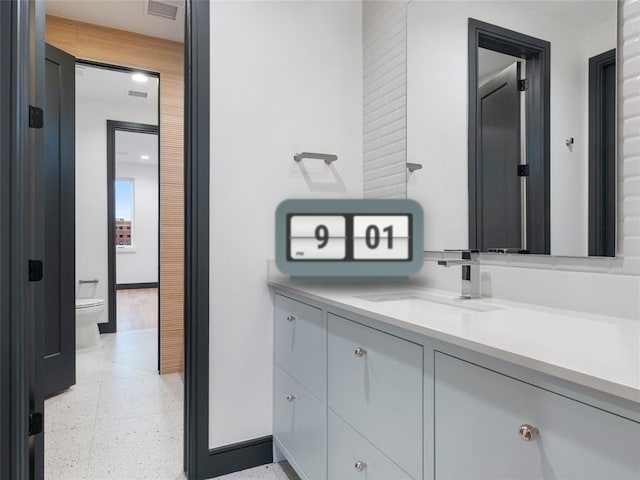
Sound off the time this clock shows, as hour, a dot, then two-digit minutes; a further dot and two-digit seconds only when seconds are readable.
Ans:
9.01
